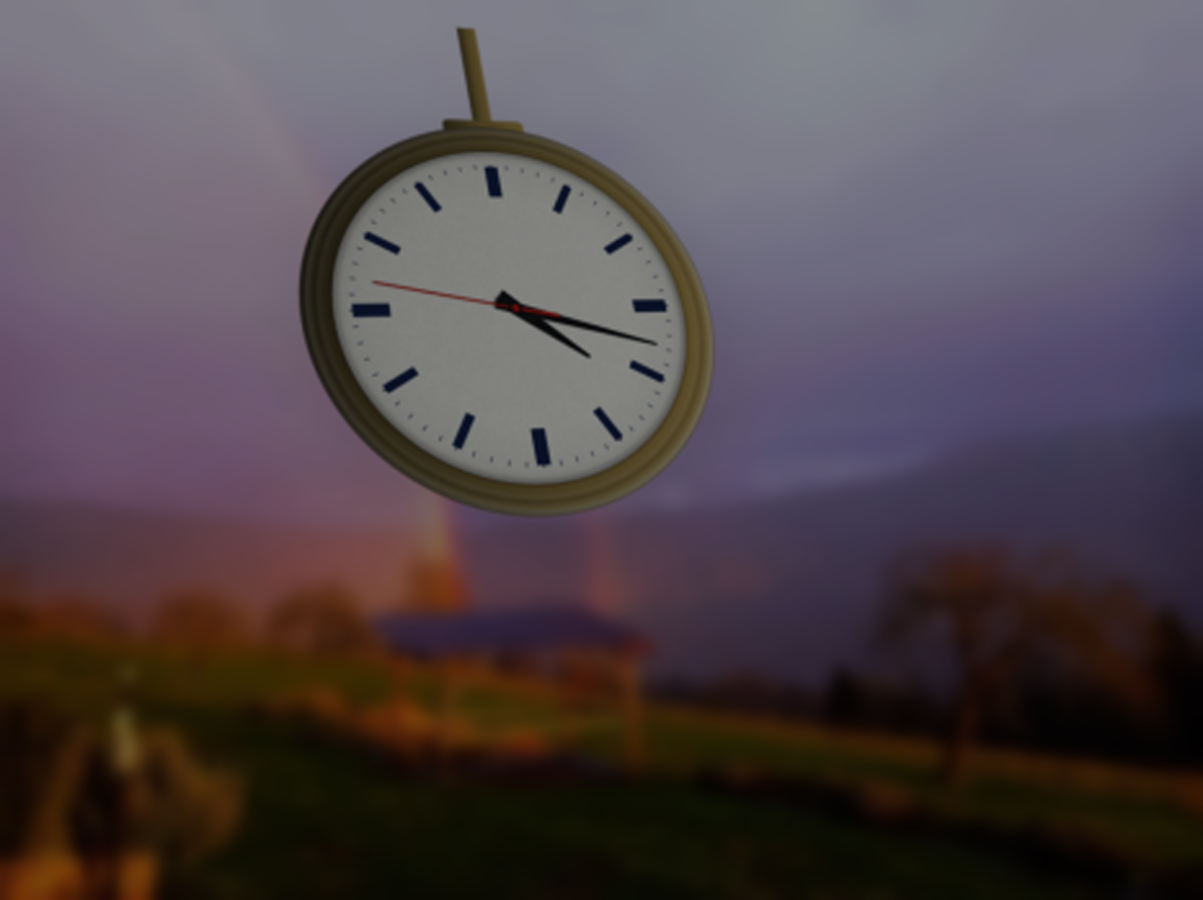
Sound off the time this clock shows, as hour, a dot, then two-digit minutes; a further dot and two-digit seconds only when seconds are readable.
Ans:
4.17.47
